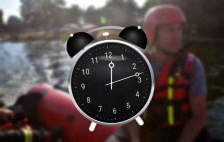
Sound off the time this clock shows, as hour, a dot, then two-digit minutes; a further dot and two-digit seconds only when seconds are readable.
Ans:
12.13
